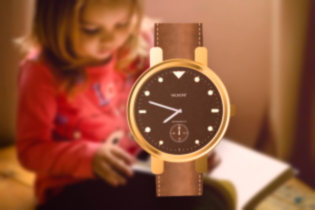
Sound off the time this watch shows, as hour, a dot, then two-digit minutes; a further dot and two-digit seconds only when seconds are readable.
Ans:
7.48
